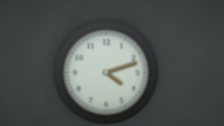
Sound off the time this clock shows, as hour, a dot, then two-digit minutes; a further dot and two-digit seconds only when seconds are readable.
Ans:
4.12
